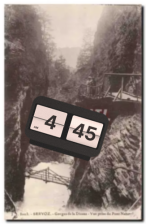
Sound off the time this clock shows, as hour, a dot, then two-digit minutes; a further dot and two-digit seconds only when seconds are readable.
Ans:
4.45
